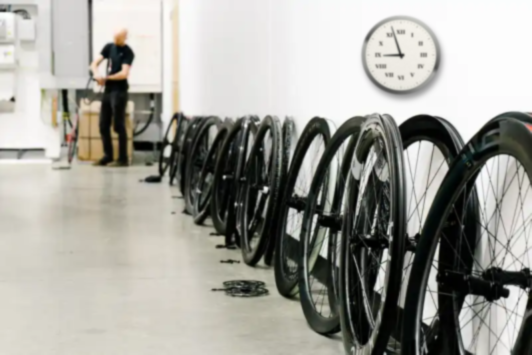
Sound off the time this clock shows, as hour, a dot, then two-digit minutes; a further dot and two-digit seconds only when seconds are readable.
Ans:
8.57
